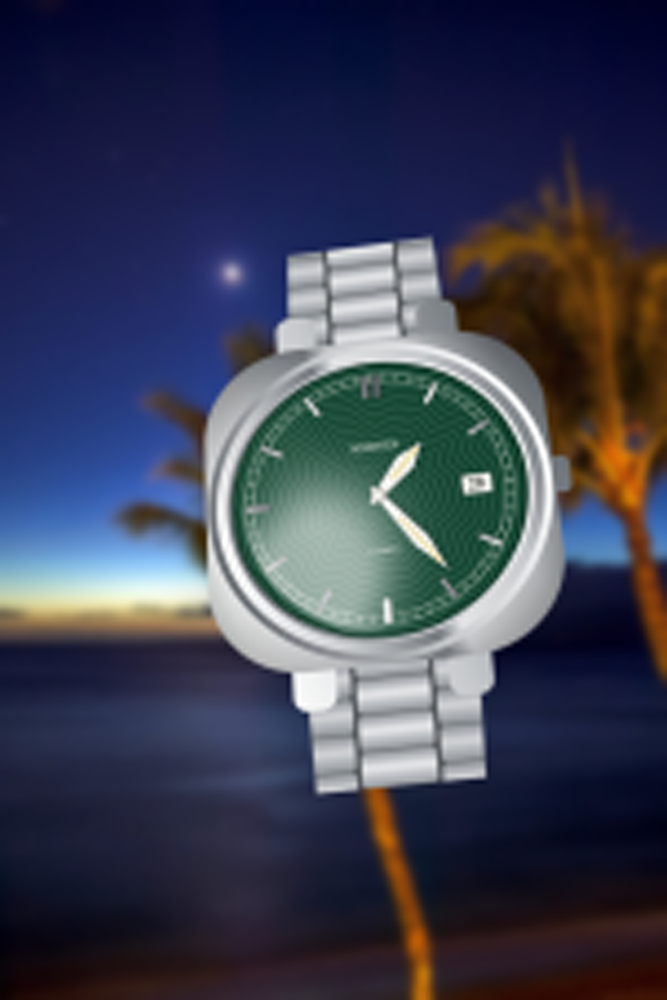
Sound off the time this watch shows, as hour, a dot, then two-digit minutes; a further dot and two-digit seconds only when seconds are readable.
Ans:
1.24
